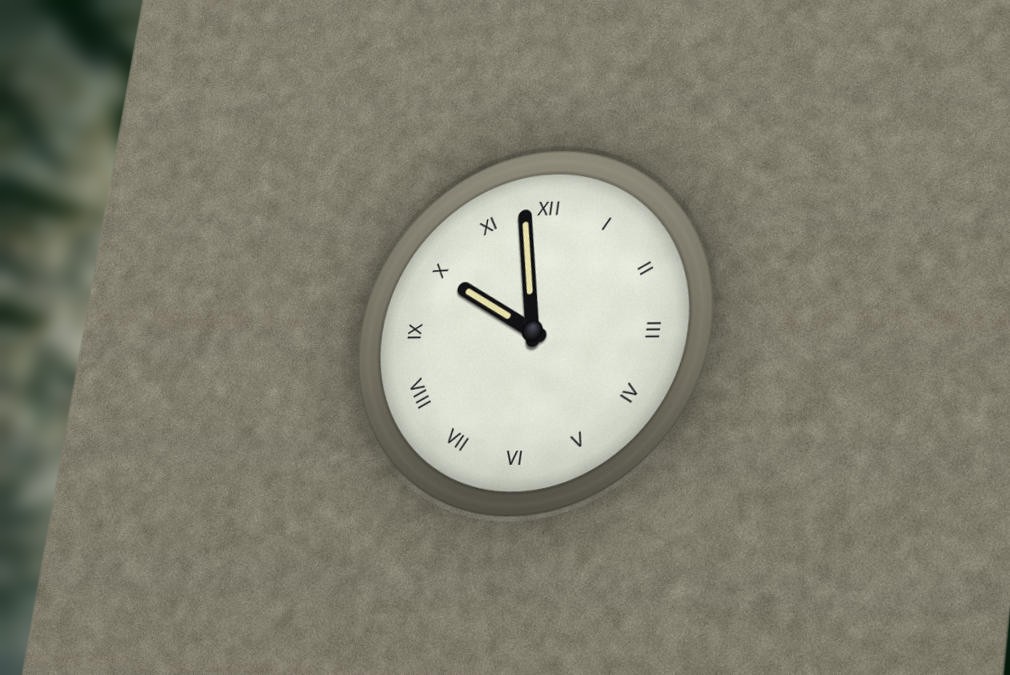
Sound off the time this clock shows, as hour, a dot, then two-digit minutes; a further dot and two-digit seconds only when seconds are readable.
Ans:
9.58
